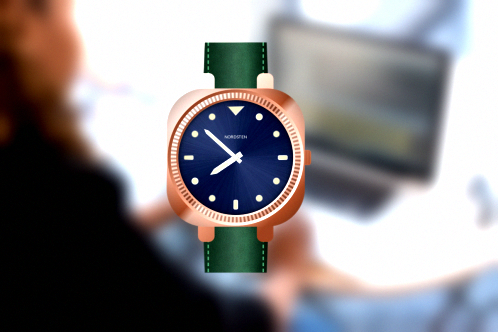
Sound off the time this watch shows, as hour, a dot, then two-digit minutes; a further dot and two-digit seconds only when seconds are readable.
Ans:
7.52
